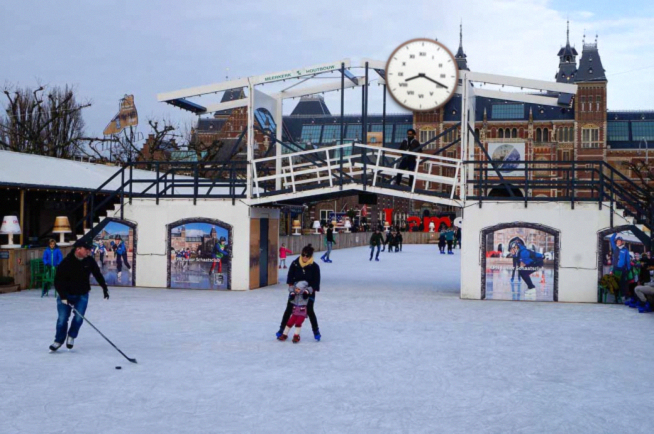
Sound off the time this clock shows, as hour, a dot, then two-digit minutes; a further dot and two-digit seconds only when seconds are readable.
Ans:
8.19
